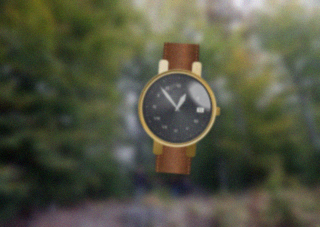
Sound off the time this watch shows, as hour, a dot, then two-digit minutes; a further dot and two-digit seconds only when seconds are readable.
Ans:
12.53
